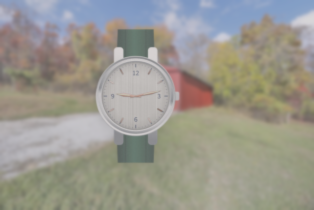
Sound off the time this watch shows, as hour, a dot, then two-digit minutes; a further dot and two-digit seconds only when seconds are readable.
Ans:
9.13
